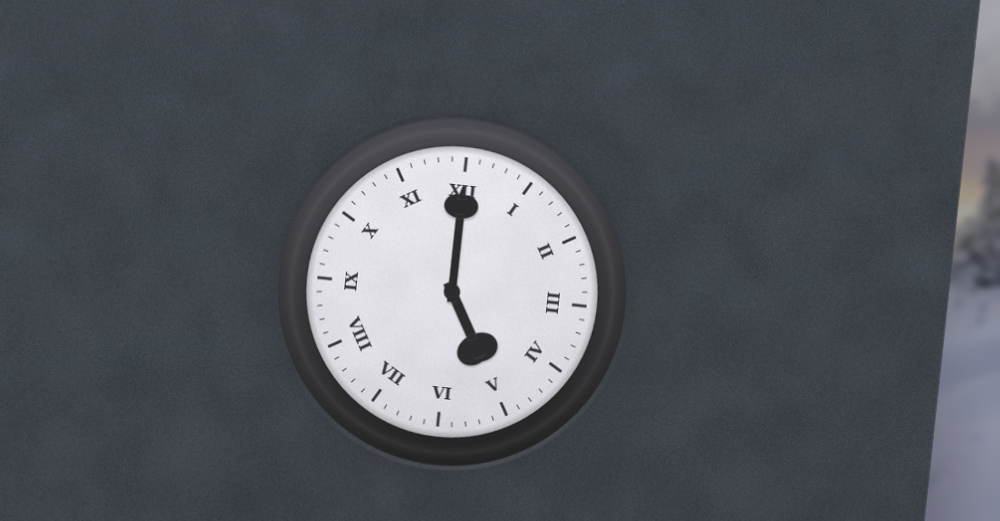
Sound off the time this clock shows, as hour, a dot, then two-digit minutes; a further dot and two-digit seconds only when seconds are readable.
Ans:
5.00
